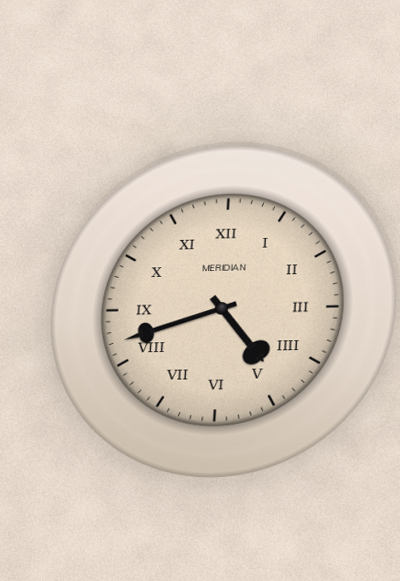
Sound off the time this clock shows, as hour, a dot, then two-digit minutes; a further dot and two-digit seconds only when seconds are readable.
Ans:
4.42
